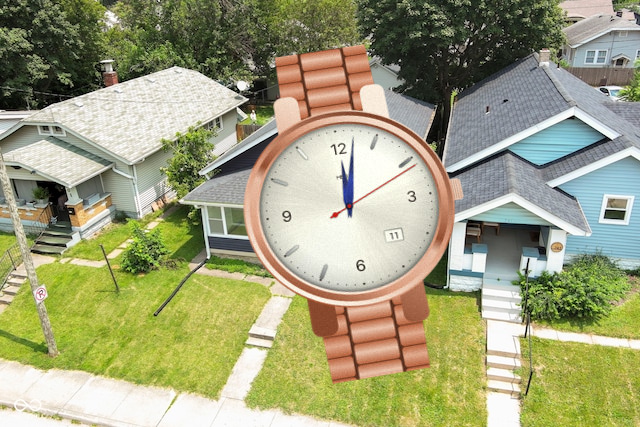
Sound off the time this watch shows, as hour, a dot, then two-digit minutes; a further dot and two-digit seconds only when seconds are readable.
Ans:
12.02.11
